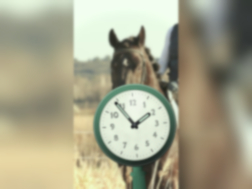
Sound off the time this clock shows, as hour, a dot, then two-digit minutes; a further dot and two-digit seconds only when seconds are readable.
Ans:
1.54
